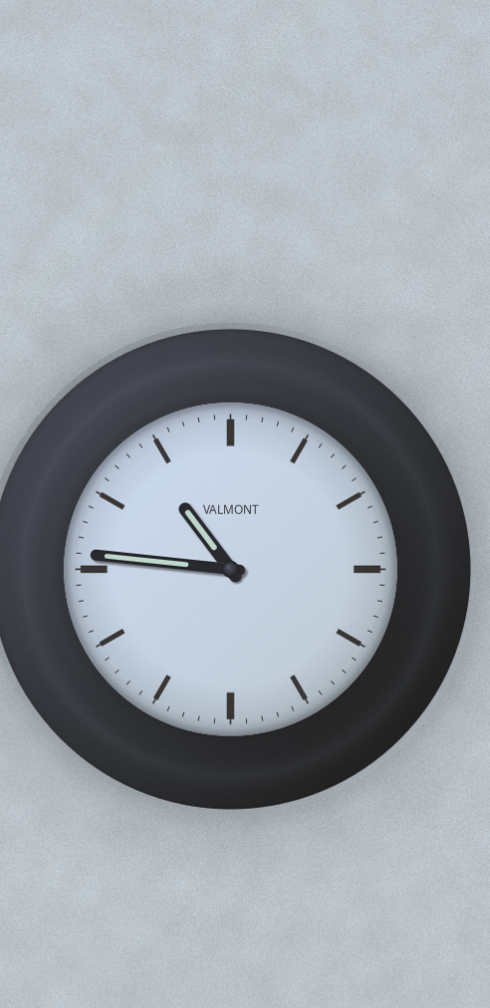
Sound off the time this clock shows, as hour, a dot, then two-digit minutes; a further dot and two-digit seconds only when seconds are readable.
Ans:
10.46
